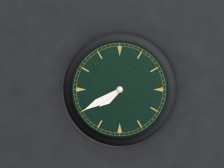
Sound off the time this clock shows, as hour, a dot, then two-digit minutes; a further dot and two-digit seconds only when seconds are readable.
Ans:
7.40
